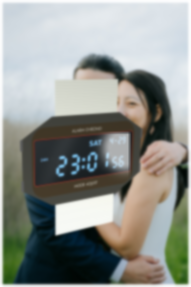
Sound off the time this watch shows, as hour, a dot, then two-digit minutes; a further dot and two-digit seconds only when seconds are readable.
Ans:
23.01.56
